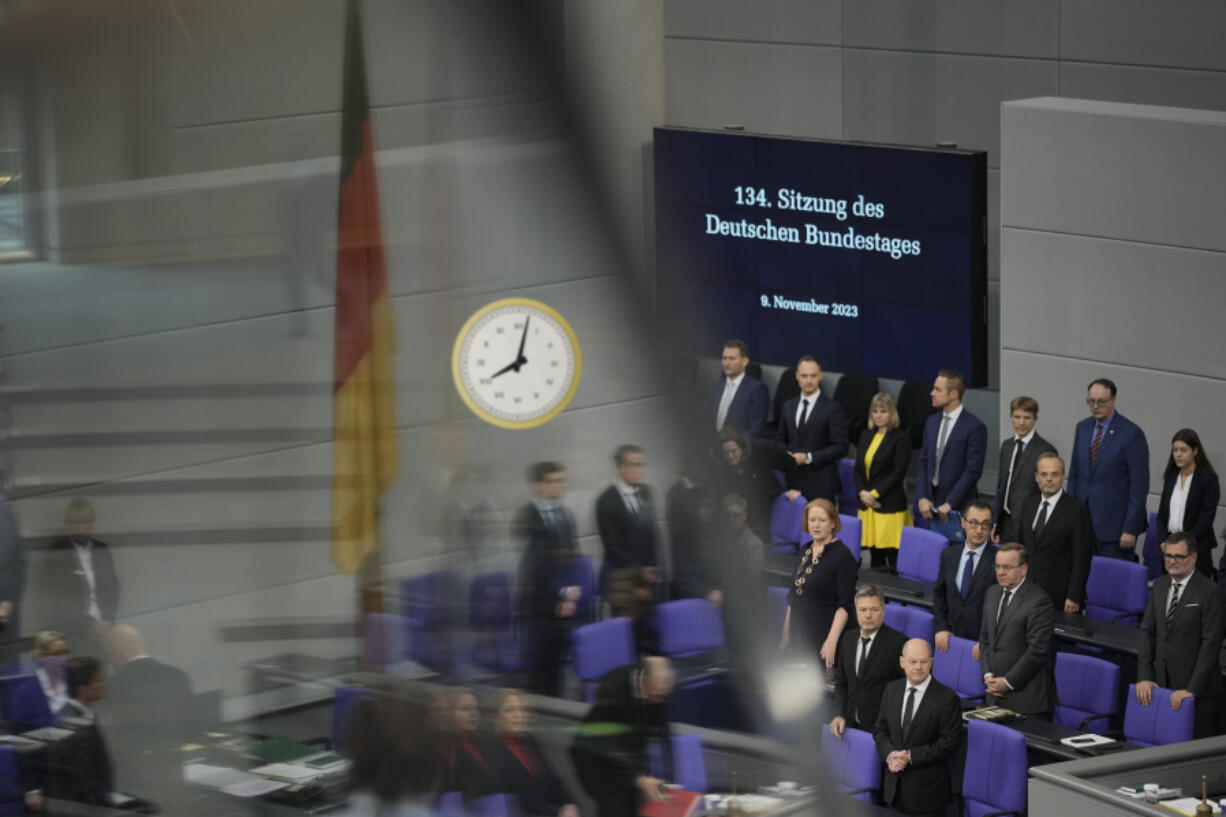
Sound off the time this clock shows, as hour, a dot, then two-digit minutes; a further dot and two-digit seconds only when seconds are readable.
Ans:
8.02
